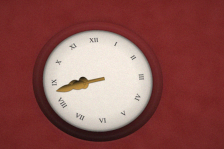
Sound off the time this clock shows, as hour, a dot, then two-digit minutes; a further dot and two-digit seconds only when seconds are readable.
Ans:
8.43
